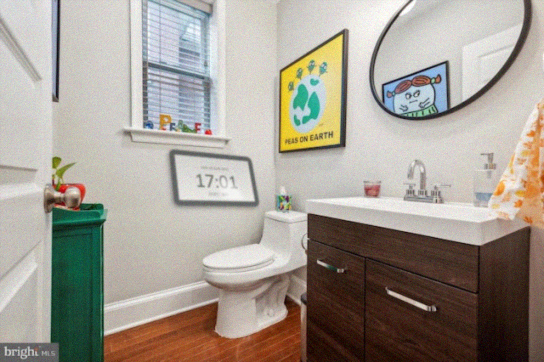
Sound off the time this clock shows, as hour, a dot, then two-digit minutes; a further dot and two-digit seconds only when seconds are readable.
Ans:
17.01
